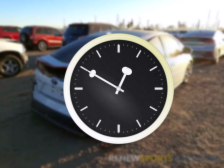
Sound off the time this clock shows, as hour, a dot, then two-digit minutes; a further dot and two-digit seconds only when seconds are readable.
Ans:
12.50
